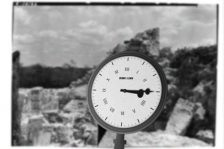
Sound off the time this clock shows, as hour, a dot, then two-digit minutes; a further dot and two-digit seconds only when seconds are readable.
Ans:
3.15
